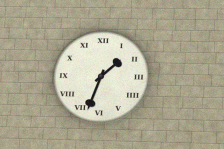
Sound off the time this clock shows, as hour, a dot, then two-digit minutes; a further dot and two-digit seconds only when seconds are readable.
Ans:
1.33
